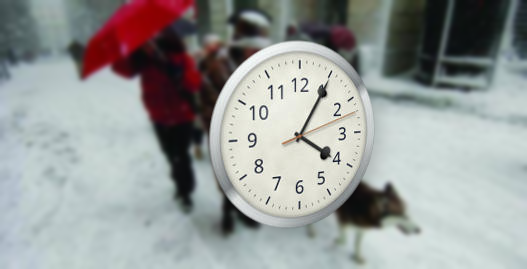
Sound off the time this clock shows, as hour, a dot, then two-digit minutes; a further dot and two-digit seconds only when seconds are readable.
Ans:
4.05.12
